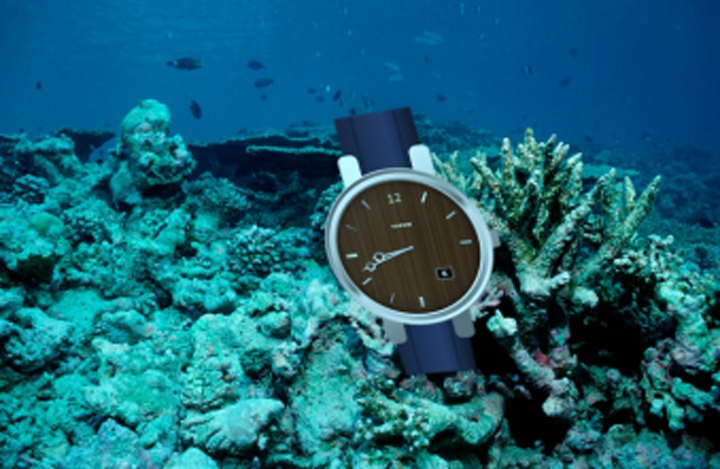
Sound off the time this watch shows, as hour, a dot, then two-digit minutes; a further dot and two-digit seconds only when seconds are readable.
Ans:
8.42
